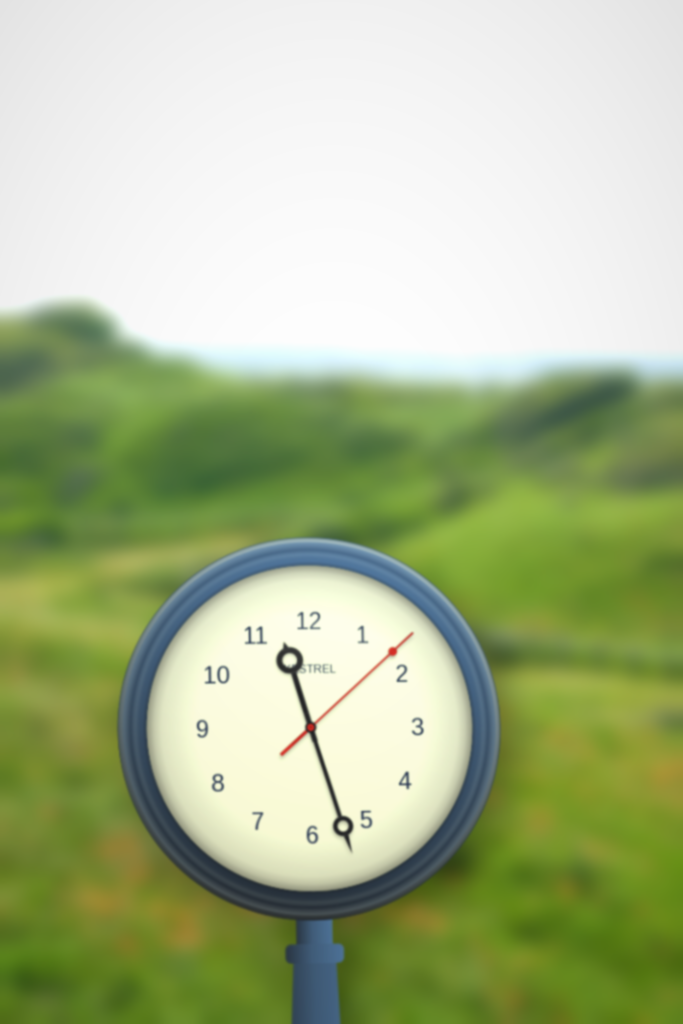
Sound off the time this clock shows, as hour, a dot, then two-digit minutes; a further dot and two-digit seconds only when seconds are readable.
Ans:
11.27.08
